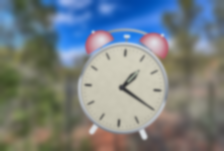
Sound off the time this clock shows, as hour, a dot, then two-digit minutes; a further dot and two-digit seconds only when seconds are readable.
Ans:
1.20
